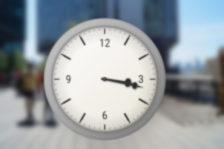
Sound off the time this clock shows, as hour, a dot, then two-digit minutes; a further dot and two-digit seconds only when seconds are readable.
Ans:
3.17
